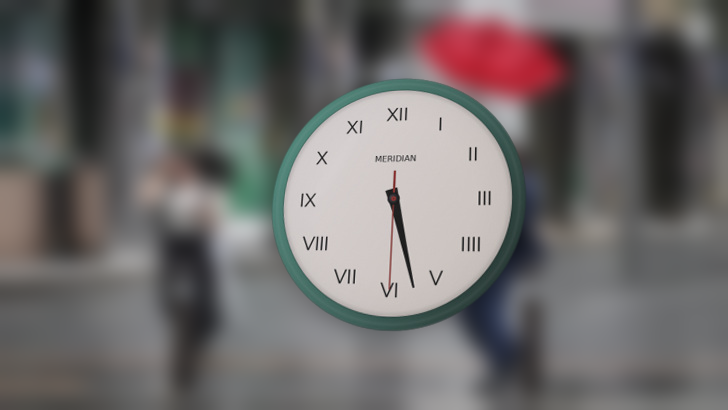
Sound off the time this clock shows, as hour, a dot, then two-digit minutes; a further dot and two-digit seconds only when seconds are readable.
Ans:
5.27.30
